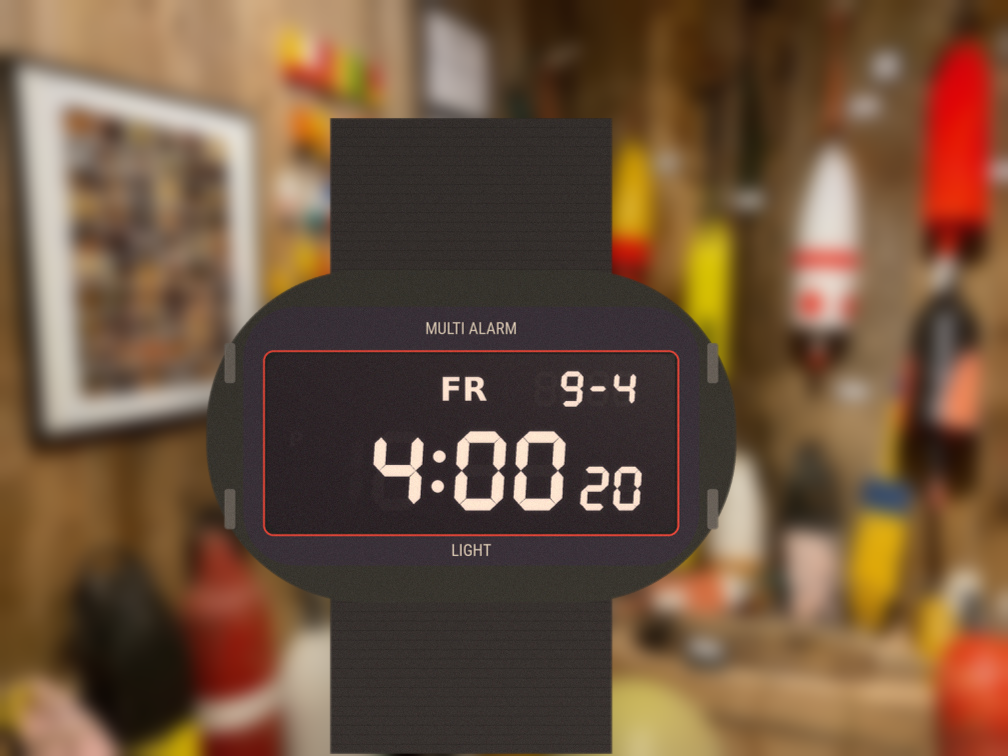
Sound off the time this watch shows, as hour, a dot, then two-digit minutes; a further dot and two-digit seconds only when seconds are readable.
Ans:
4.00.20
